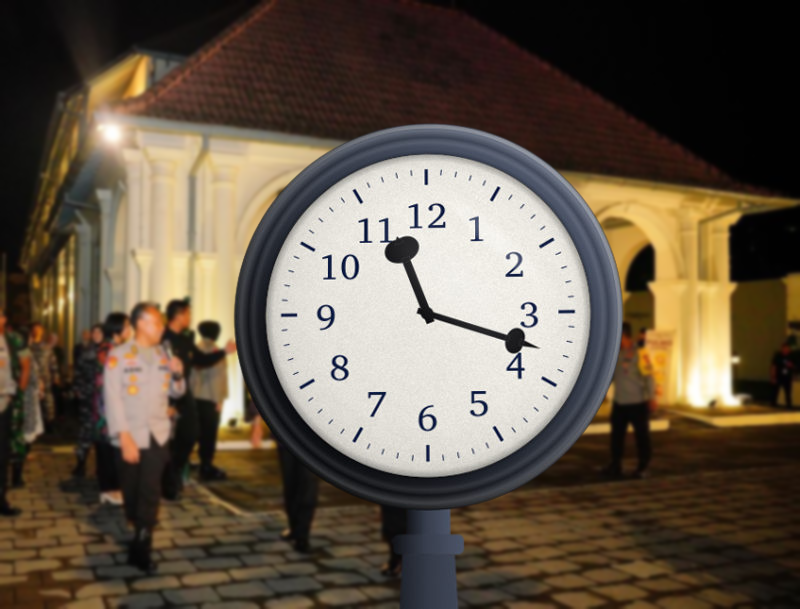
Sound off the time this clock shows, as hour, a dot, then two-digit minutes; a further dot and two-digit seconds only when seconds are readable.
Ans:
11.18
